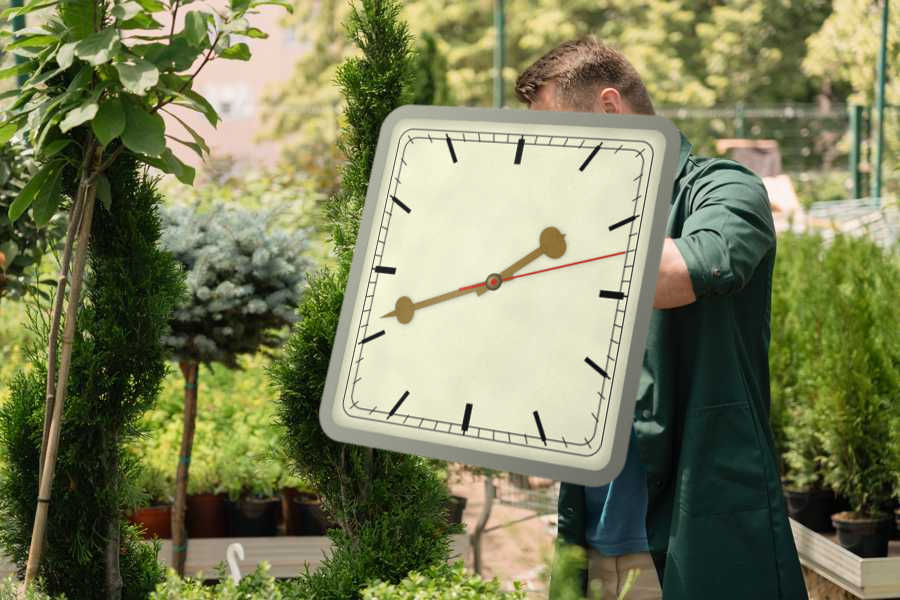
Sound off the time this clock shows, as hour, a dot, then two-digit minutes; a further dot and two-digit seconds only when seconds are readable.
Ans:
1.41.12
